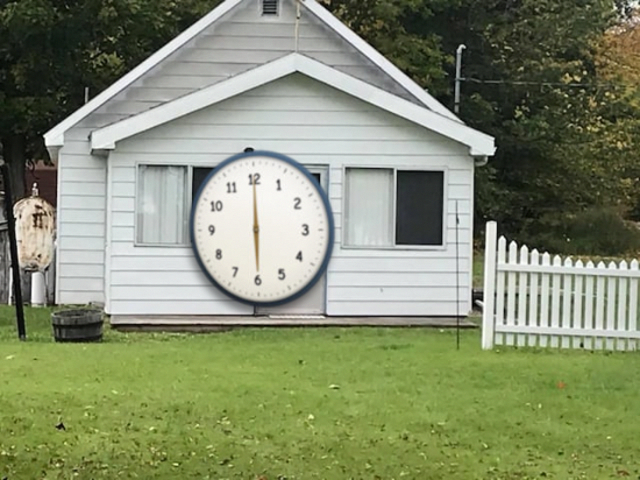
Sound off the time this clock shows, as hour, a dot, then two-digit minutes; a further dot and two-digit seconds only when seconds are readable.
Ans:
6.00
